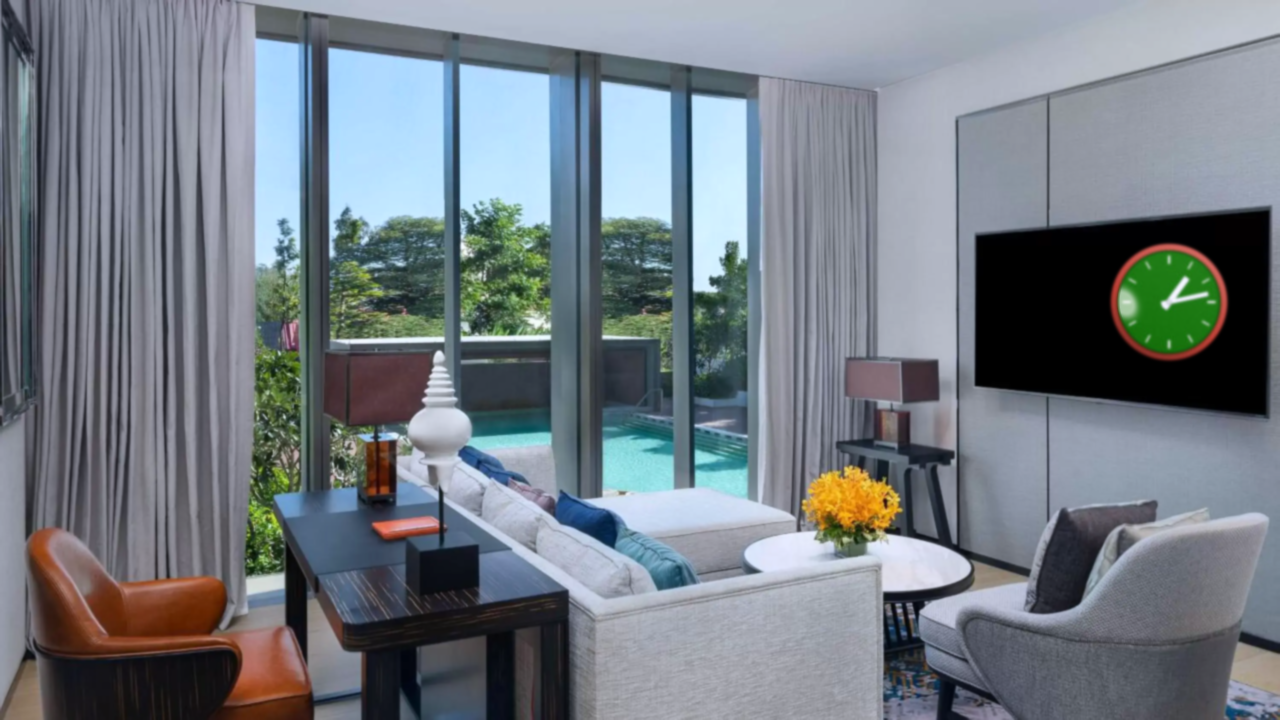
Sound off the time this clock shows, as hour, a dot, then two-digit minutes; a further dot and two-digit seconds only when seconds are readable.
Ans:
1.13
